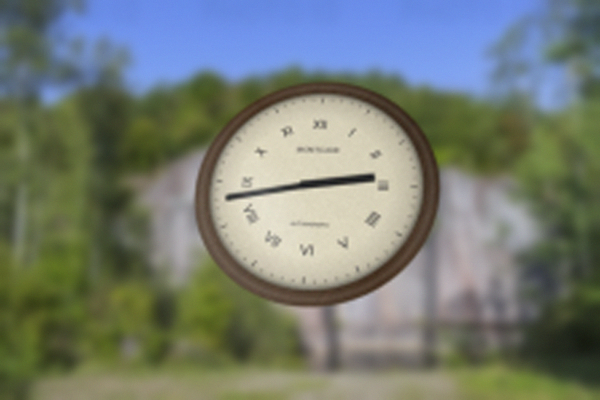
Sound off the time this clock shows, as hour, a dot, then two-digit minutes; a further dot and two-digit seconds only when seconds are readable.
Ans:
2.43
